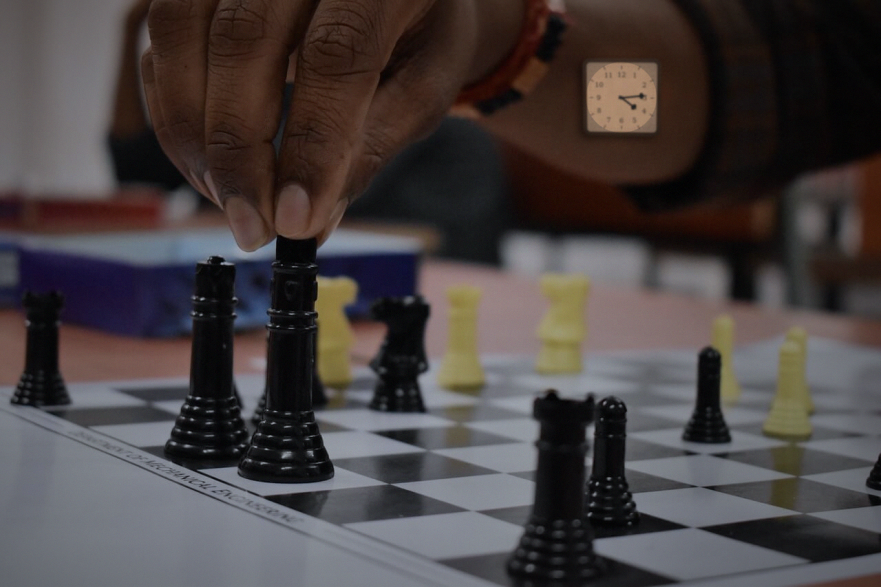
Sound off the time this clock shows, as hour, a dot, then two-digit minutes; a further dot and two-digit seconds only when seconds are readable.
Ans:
4.14
